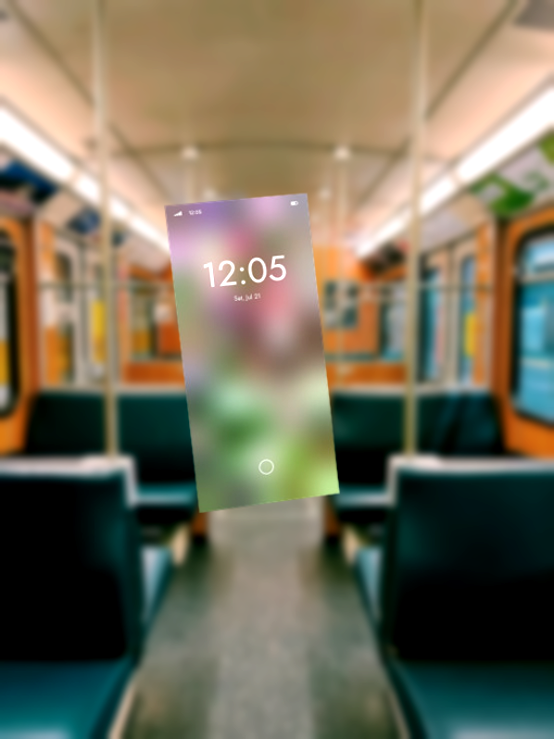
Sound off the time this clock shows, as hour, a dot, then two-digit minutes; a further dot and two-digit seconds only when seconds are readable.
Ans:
12.05
